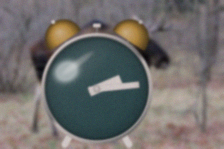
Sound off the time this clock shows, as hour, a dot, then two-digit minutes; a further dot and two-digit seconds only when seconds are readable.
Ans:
2.14
